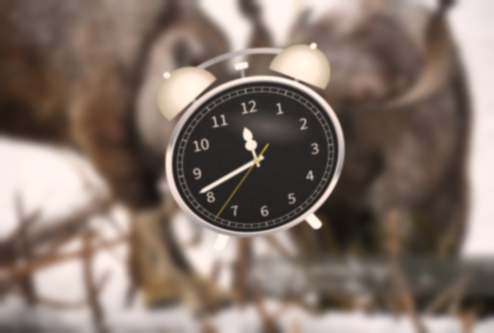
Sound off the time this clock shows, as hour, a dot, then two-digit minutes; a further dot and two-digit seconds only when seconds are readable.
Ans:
11.41.37
